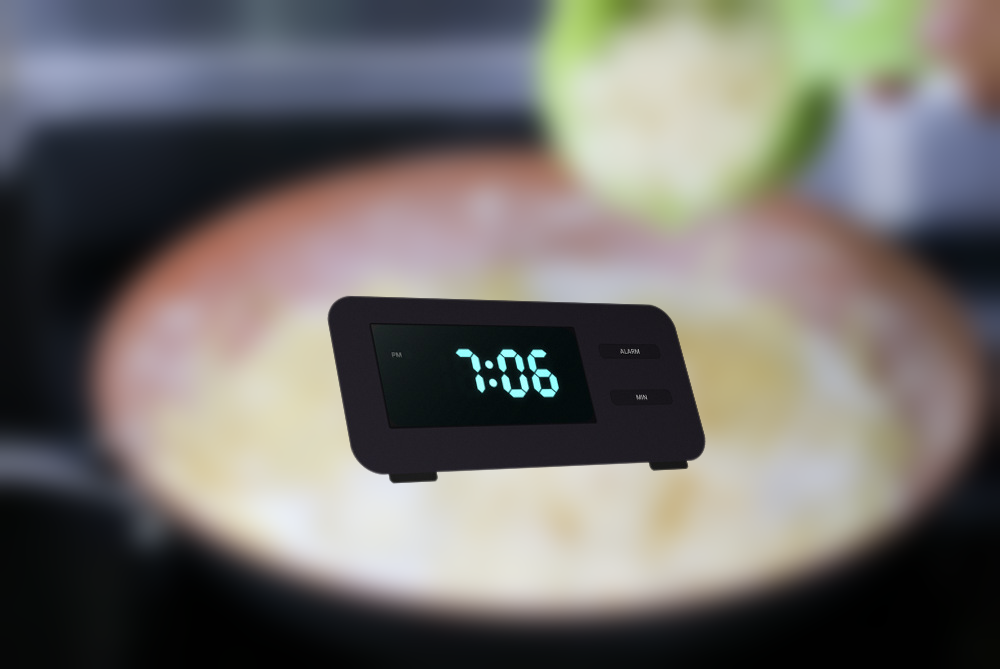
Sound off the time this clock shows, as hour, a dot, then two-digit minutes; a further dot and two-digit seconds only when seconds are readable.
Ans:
7.06
